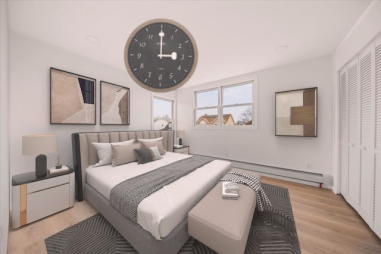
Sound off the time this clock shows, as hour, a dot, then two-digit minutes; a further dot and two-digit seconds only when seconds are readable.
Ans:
3.00
